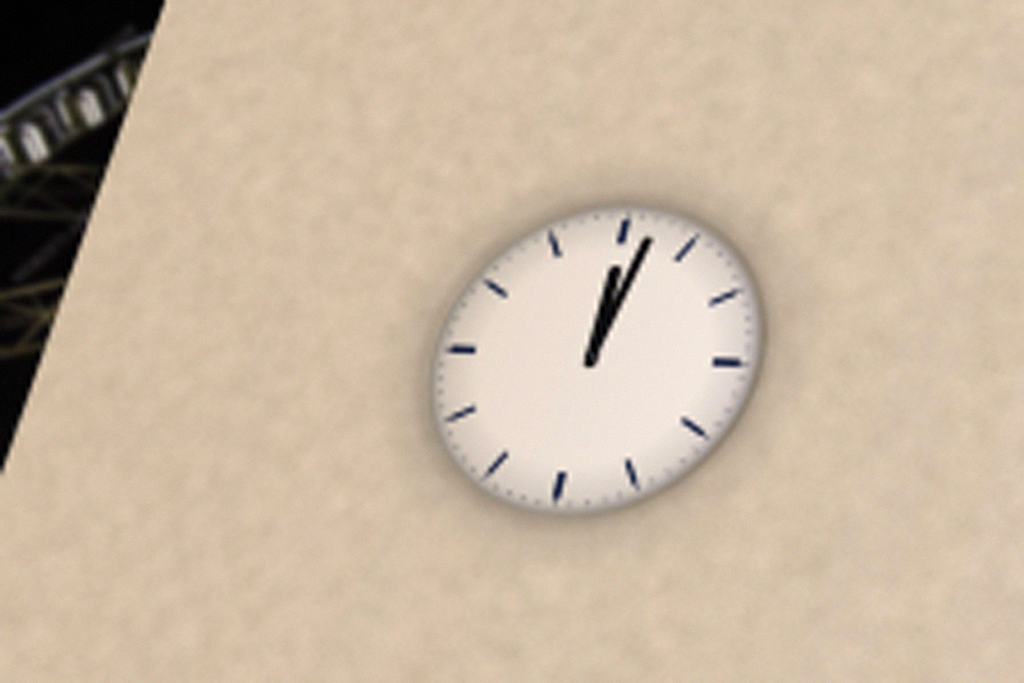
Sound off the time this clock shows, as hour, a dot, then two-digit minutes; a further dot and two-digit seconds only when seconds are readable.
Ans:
12.02
